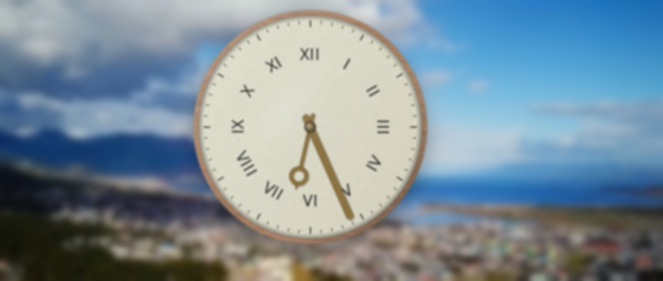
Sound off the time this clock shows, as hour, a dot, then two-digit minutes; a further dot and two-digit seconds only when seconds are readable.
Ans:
6.26
